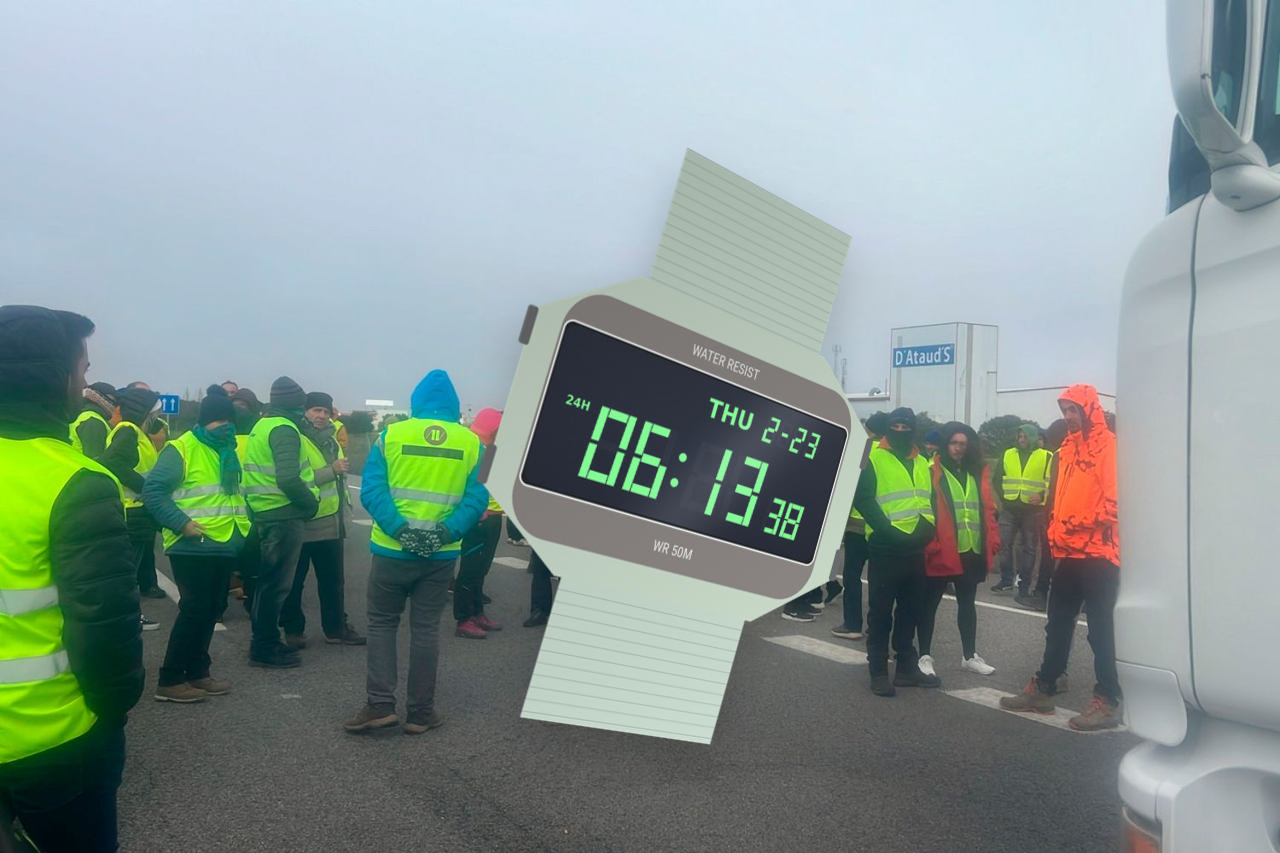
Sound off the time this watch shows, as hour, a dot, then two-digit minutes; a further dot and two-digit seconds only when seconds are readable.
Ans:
6.13.38
